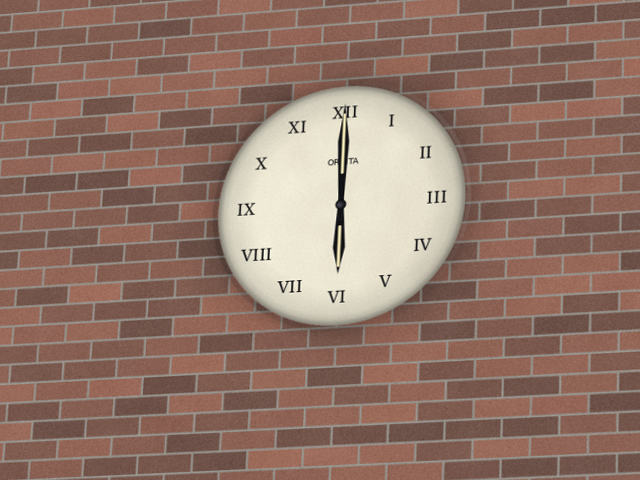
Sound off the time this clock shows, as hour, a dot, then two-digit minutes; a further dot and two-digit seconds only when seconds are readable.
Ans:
6.00
